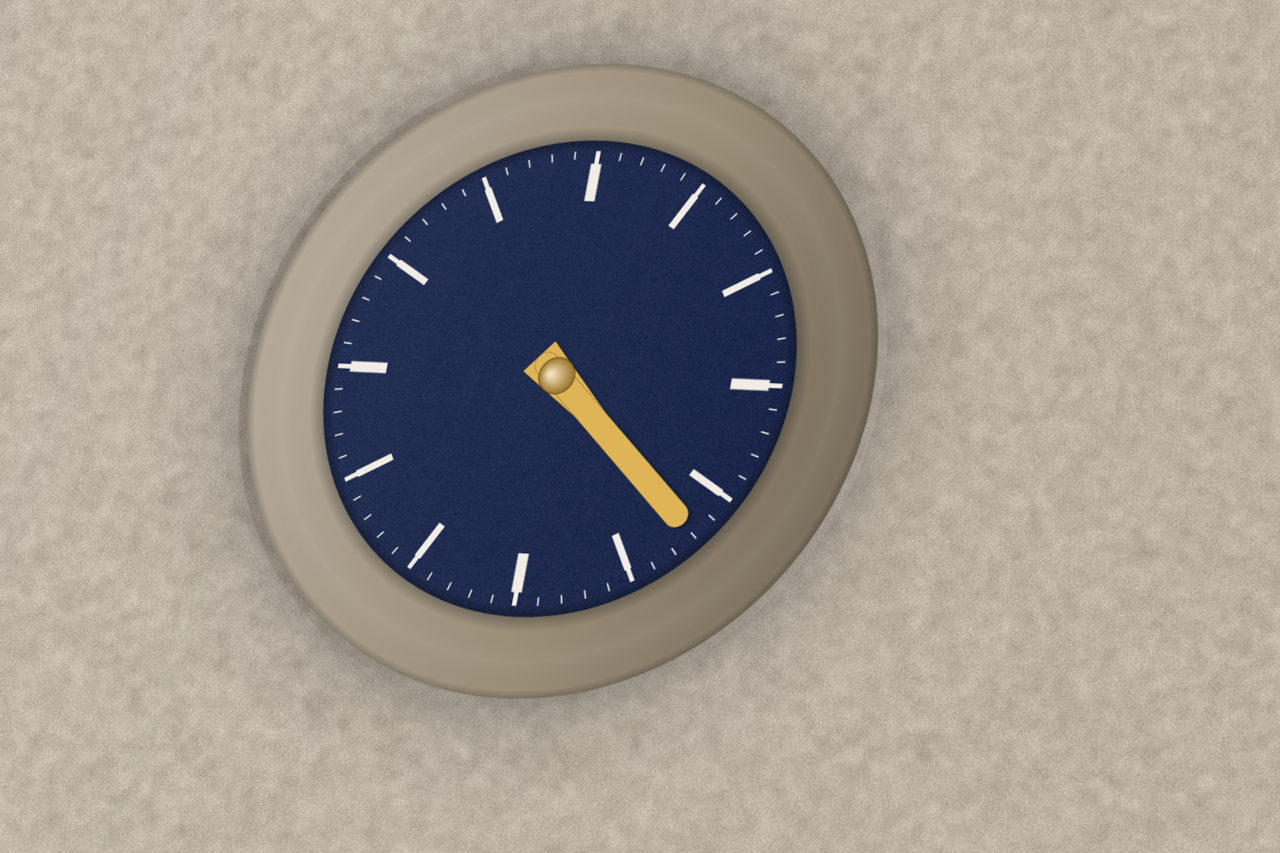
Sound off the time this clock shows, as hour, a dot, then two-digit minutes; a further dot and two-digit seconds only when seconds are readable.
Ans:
4.22
